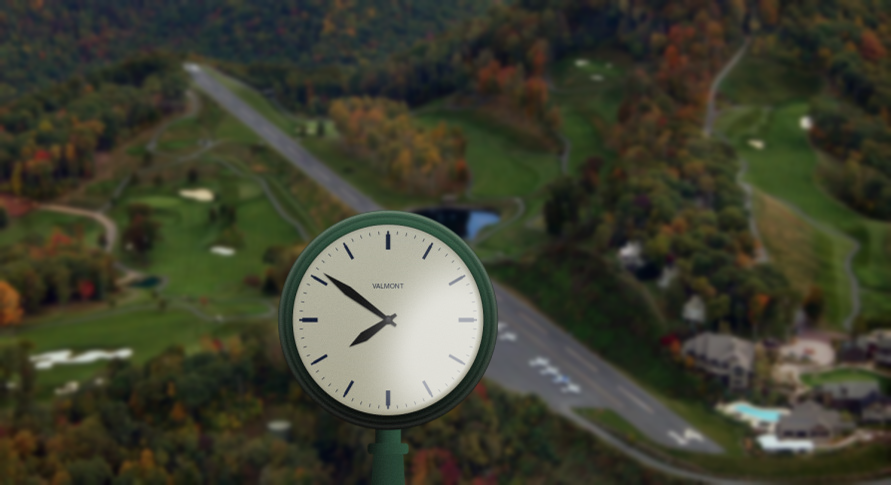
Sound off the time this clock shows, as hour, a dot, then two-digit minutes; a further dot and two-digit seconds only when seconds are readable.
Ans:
7.51
